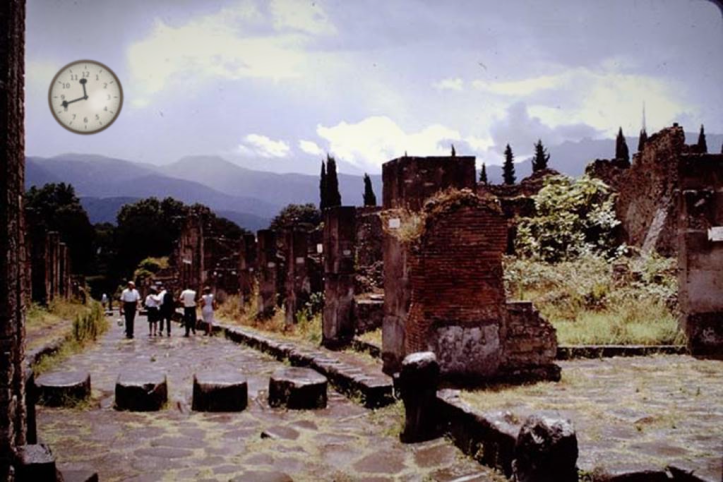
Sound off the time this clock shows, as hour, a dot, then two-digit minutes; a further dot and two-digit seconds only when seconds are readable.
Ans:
11.42
